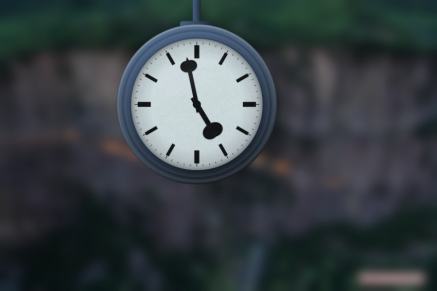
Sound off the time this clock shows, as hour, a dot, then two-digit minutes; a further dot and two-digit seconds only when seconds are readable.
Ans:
4.58
